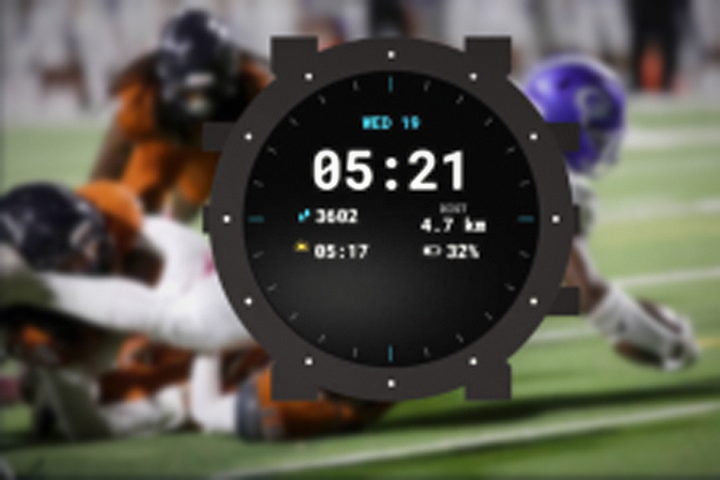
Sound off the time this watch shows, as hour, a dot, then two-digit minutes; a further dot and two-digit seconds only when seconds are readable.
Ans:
5.21
